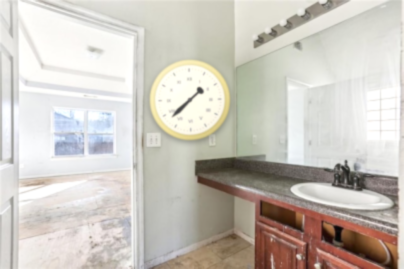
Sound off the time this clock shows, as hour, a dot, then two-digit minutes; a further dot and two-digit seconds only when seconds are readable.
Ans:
1.38
